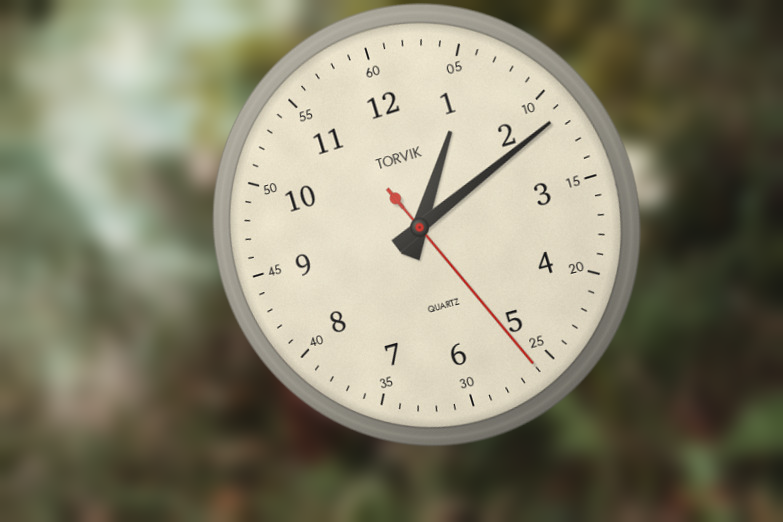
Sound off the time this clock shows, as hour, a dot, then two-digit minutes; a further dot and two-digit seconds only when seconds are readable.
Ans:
1.11.26
